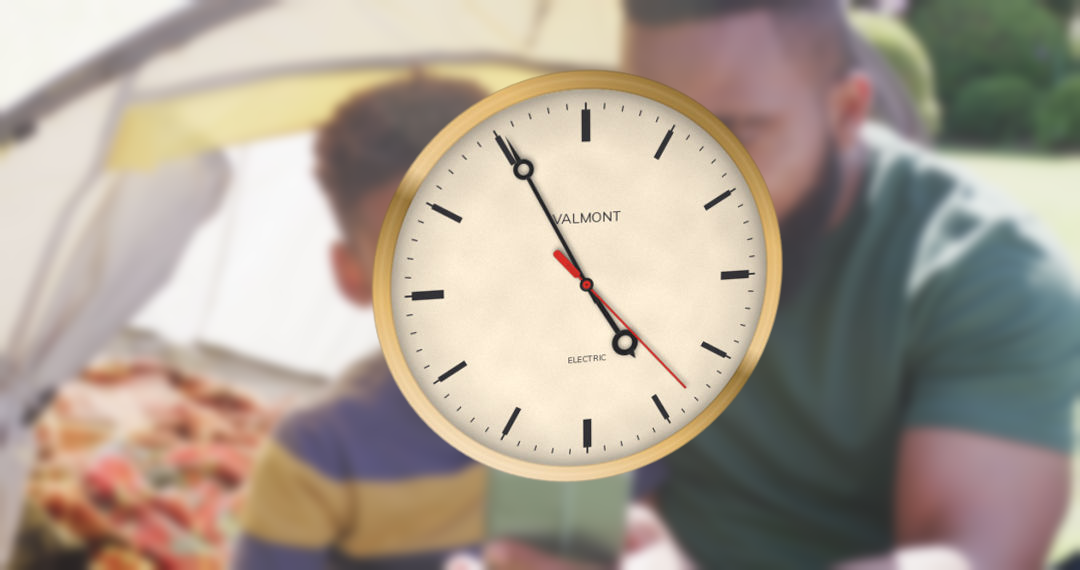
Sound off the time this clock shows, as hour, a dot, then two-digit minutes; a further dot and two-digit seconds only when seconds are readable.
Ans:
4.55.23
